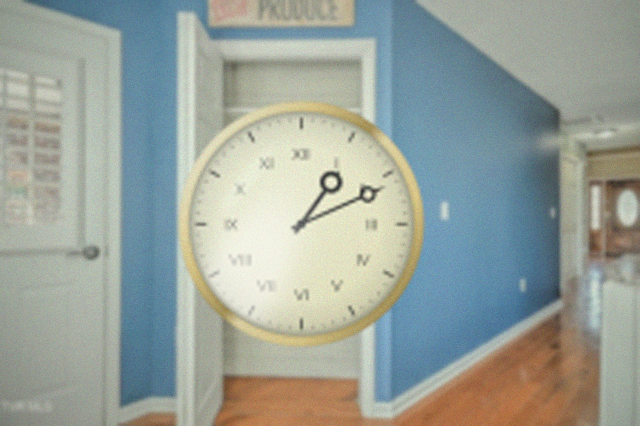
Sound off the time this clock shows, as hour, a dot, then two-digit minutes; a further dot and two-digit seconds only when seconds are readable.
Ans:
1.11
